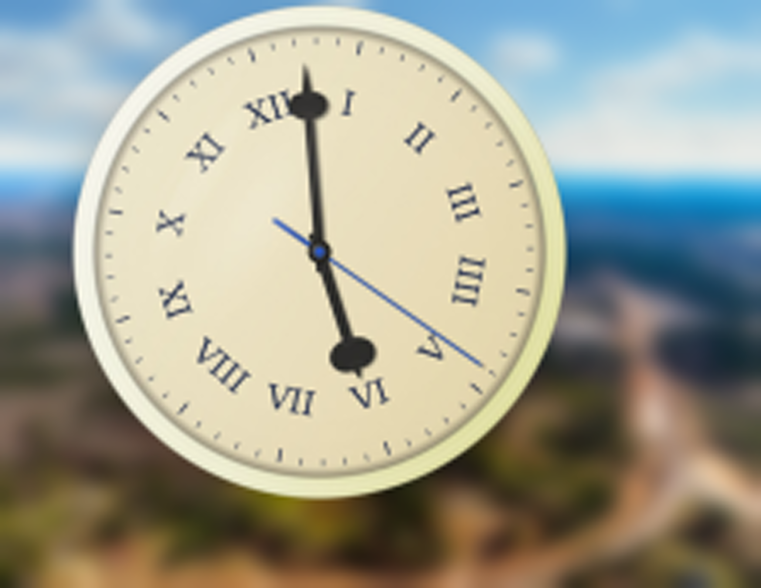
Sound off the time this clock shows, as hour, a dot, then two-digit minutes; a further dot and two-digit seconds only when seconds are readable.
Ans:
6.02.24
